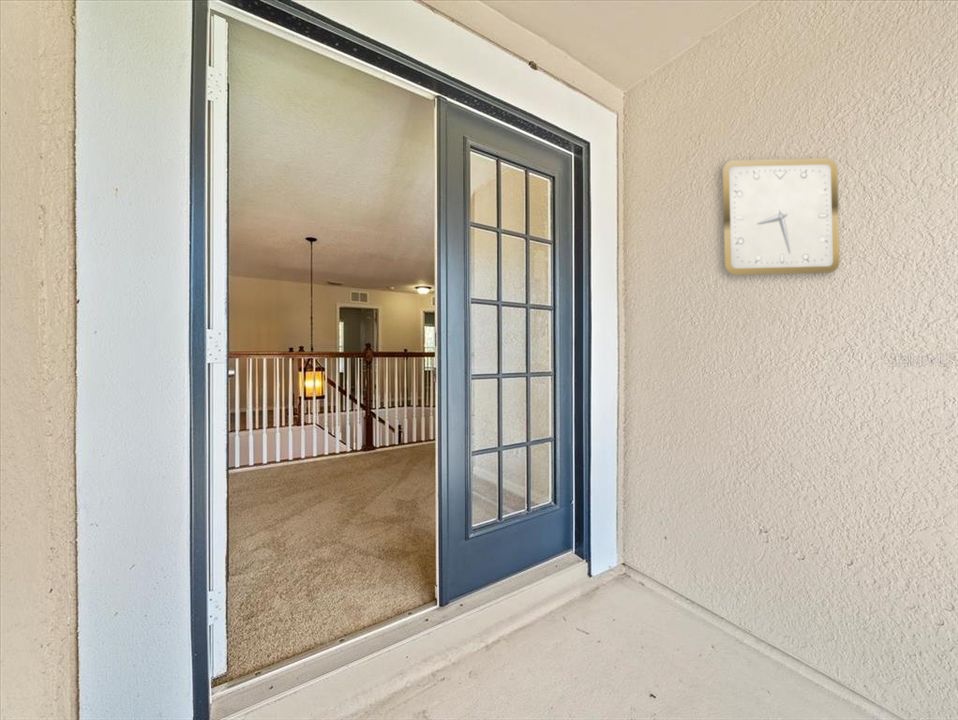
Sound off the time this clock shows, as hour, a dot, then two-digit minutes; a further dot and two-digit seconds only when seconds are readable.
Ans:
8.28
